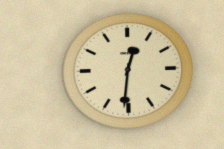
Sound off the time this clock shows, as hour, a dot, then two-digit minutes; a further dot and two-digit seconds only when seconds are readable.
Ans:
12.31
